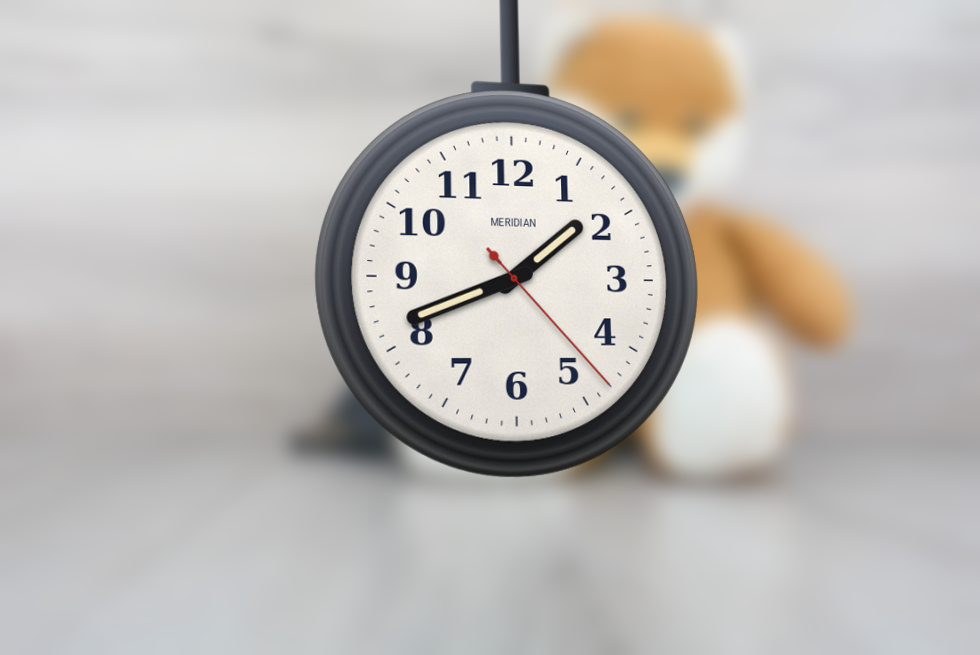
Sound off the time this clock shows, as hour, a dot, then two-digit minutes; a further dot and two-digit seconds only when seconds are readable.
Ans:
1.41.23
